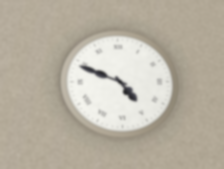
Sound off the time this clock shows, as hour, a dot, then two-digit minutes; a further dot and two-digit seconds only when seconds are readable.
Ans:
4.49
